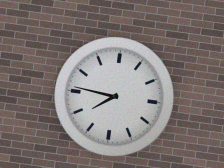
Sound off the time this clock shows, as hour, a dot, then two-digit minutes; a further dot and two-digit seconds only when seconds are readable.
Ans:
7.46
